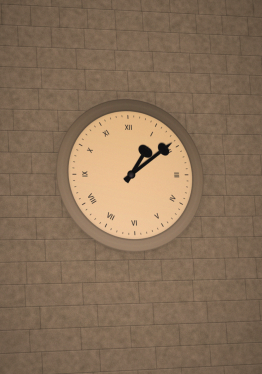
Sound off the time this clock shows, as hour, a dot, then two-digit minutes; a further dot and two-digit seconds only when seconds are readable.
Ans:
1.09
